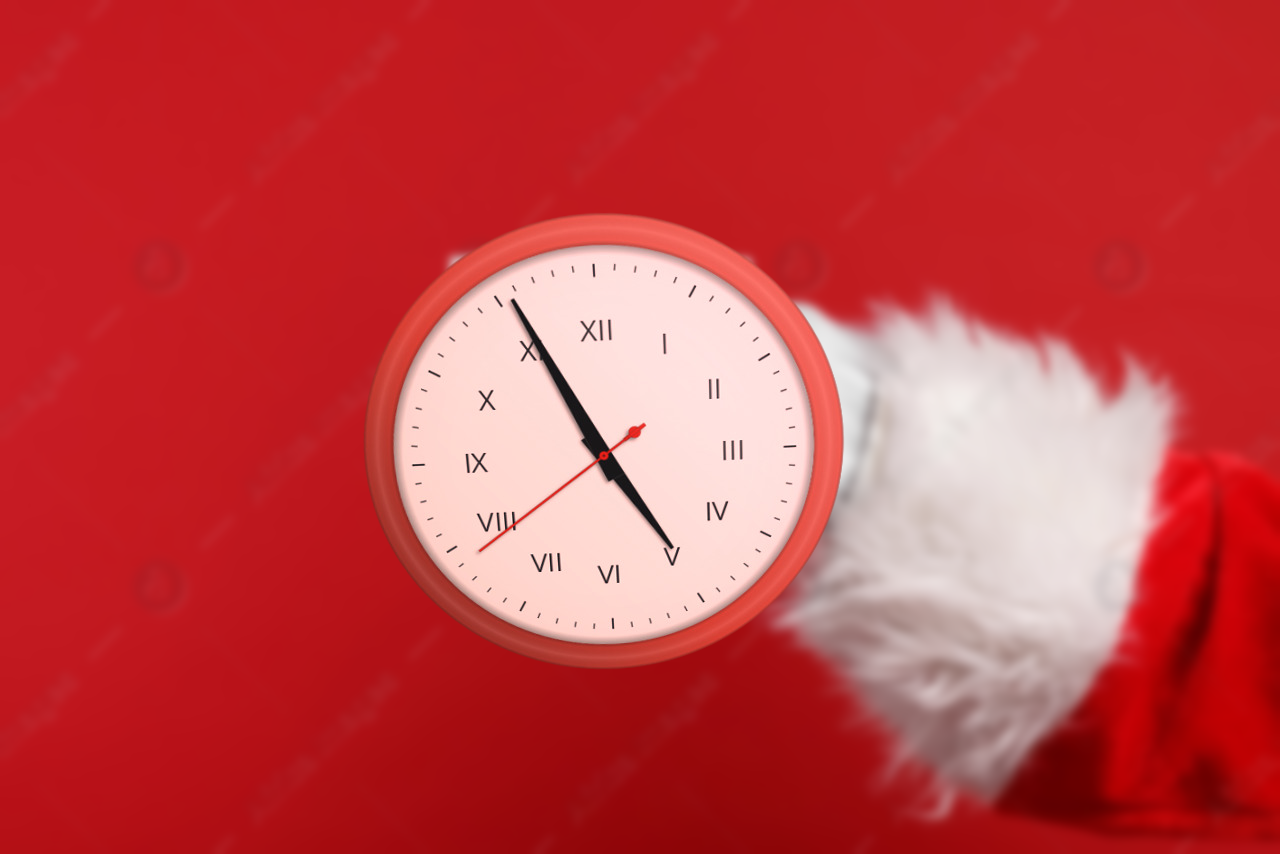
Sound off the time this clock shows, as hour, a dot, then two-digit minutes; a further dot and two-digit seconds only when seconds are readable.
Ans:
4.55.39
